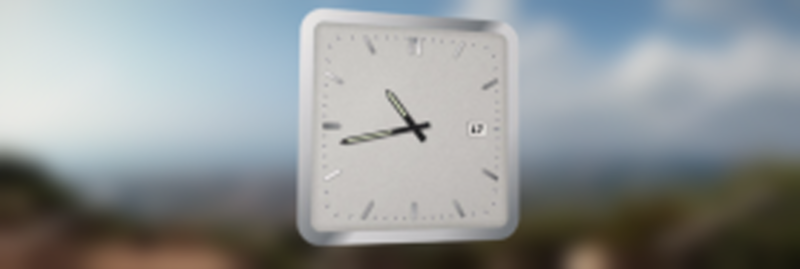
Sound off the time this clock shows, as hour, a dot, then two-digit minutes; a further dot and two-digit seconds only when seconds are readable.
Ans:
10.43
